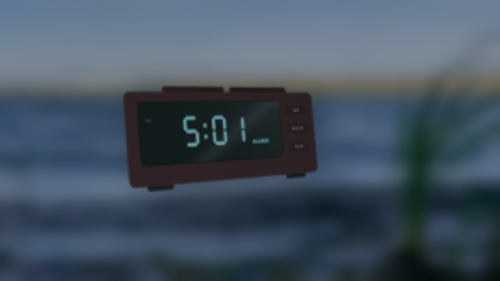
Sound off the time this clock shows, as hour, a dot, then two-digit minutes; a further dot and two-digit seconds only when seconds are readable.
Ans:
5.01
